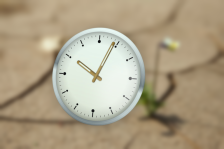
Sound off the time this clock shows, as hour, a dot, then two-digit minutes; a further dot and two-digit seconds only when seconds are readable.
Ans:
10.04
